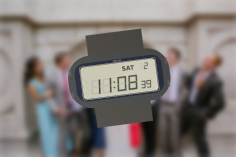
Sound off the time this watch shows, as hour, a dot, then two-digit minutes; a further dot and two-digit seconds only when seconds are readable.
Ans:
11.08.39
